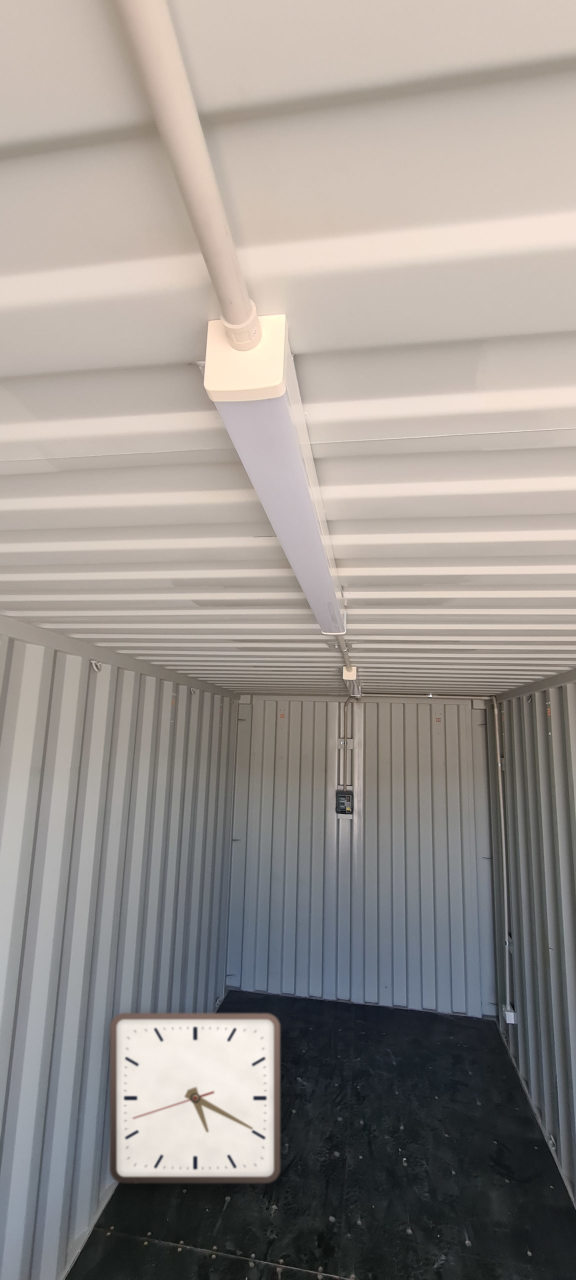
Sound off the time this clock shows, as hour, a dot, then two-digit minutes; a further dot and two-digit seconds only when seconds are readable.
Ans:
5.19.42
